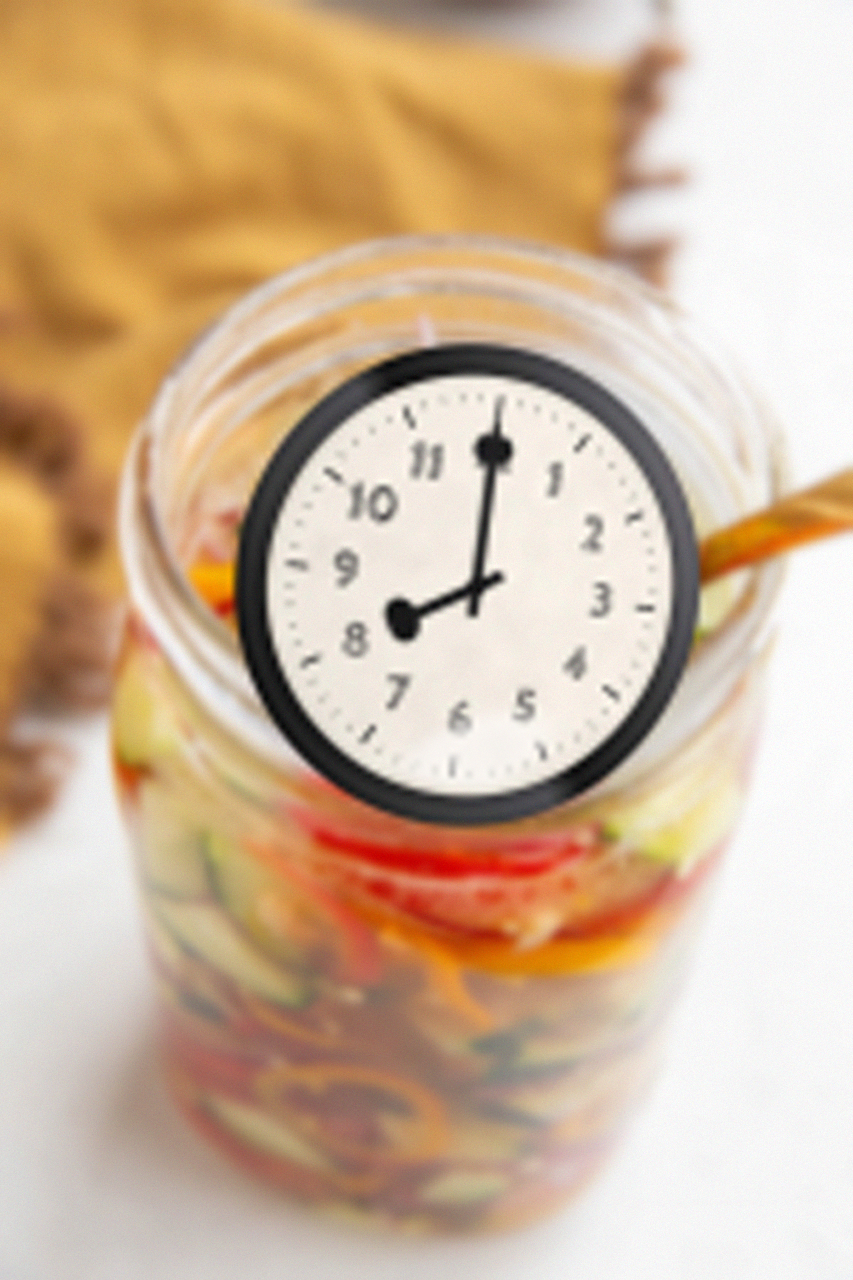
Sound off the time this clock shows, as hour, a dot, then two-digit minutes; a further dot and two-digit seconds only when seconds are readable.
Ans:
8.00
